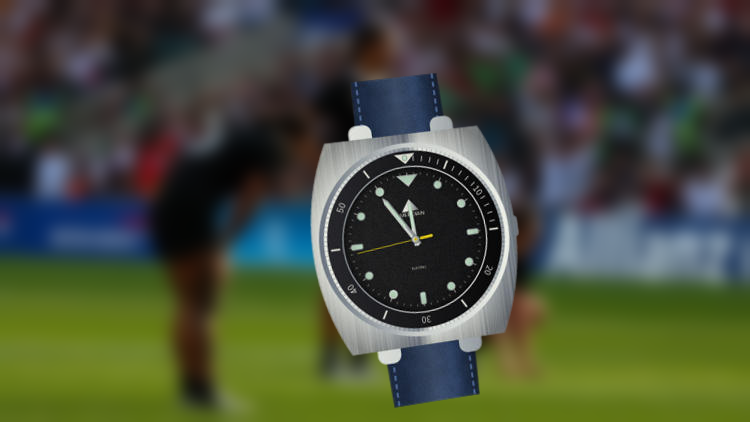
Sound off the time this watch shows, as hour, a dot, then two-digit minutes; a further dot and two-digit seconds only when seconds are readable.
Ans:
11.54.44
